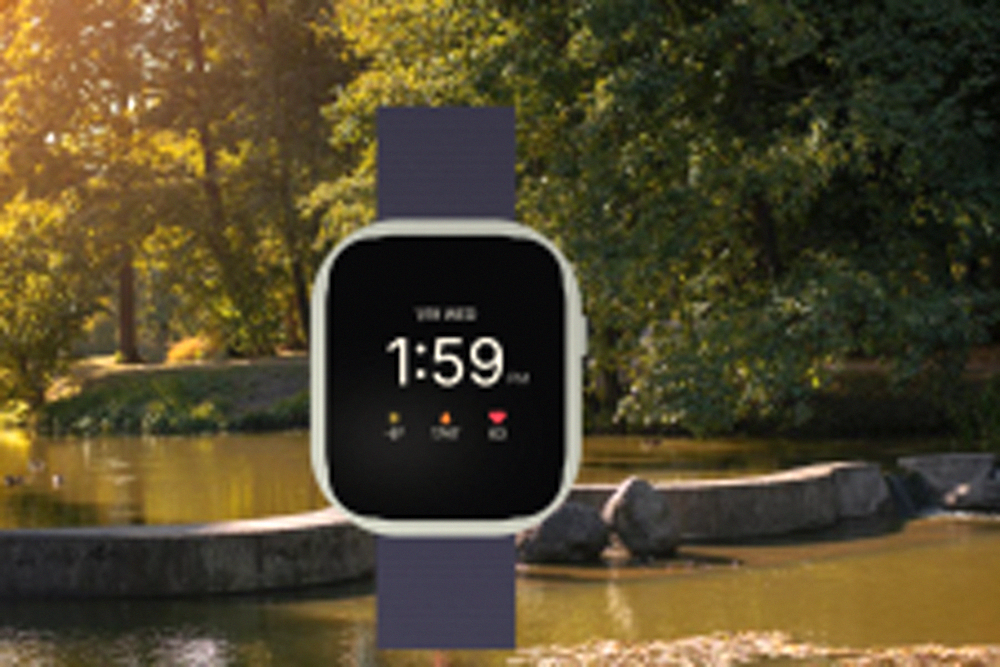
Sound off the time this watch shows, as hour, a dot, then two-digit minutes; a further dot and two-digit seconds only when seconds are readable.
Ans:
1.59
